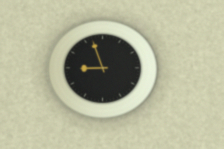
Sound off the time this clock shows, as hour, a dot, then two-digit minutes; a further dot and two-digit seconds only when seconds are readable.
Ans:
8.57
